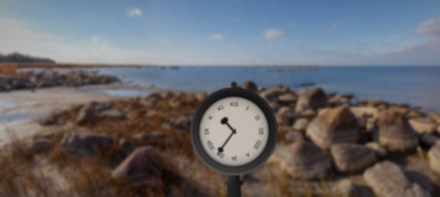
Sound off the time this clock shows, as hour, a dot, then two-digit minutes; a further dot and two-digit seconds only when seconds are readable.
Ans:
10.36
